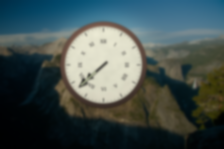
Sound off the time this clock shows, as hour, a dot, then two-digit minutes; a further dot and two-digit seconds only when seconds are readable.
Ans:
7.38
